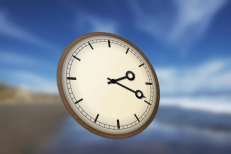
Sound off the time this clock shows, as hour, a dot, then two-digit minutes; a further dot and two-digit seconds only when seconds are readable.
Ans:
2.19
